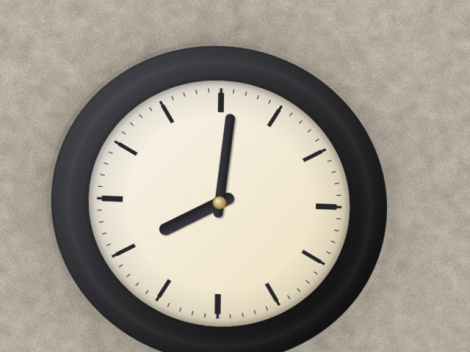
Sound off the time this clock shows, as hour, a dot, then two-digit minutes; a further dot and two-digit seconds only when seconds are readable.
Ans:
8.01
